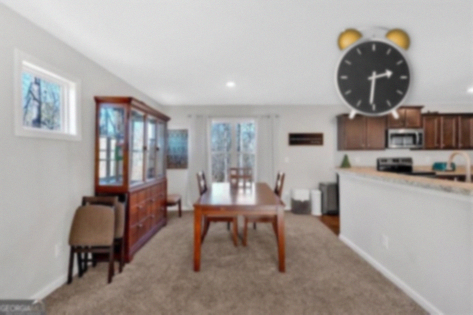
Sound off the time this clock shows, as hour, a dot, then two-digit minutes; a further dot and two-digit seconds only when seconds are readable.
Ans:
2.31
